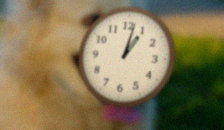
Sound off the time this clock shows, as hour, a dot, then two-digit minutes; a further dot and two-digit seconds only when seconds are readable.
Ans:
1.02
